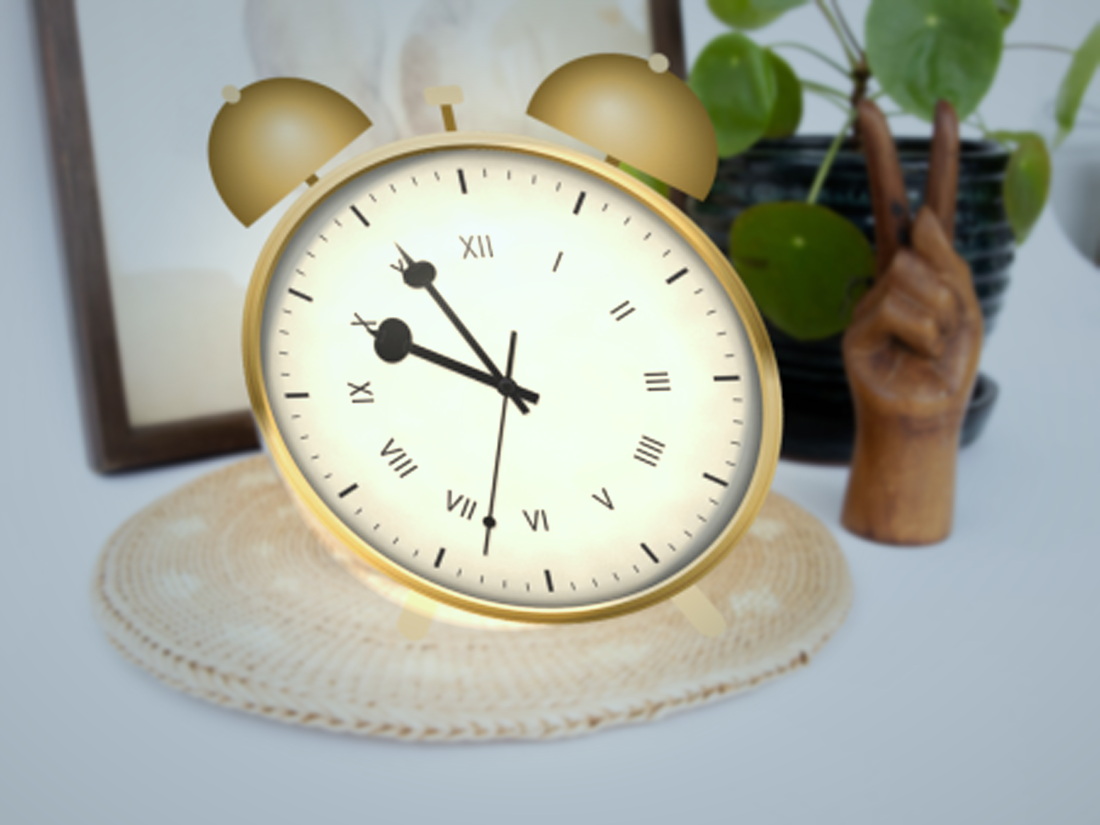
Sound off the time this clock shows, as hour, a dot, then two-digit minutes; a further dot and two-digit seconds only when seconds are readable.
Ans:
9.55.33
